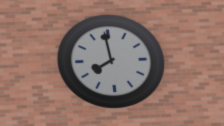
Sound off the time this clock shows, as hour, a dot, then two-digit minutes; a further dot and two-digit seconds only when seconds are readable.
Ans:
7.59
